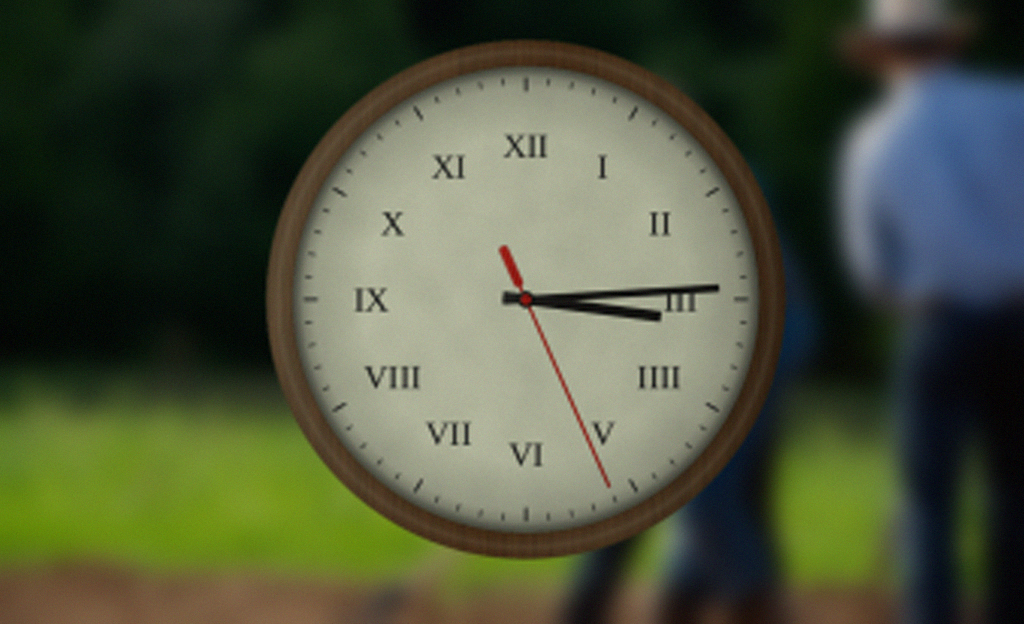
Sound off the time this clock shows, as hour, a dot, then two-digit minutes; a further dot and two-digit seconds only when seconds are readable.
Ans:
3.14.26
